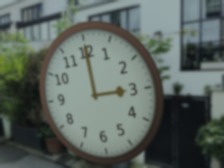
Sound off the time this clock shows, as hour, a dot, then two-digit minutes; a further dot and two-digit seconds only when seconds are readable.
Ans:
3.00
